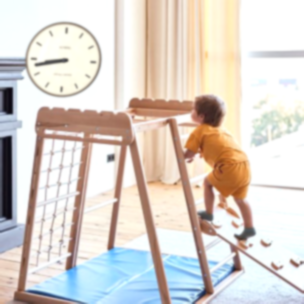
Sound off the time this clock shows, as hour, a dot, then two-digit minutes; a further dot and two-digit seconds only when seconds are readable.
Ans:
8.43
